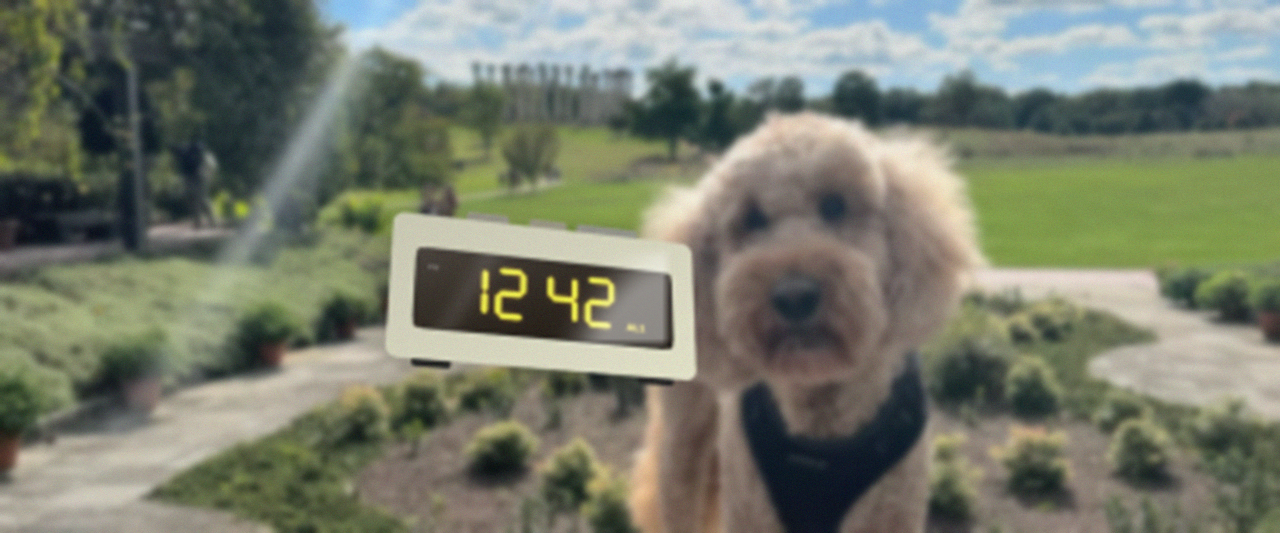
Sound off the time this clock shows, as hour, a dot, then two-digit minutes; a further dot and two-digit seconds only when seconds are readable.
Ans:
12.42
